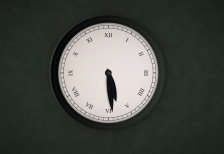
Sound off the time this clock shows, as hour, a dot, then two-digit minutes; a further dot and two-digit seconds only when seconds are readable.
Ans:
5.29
